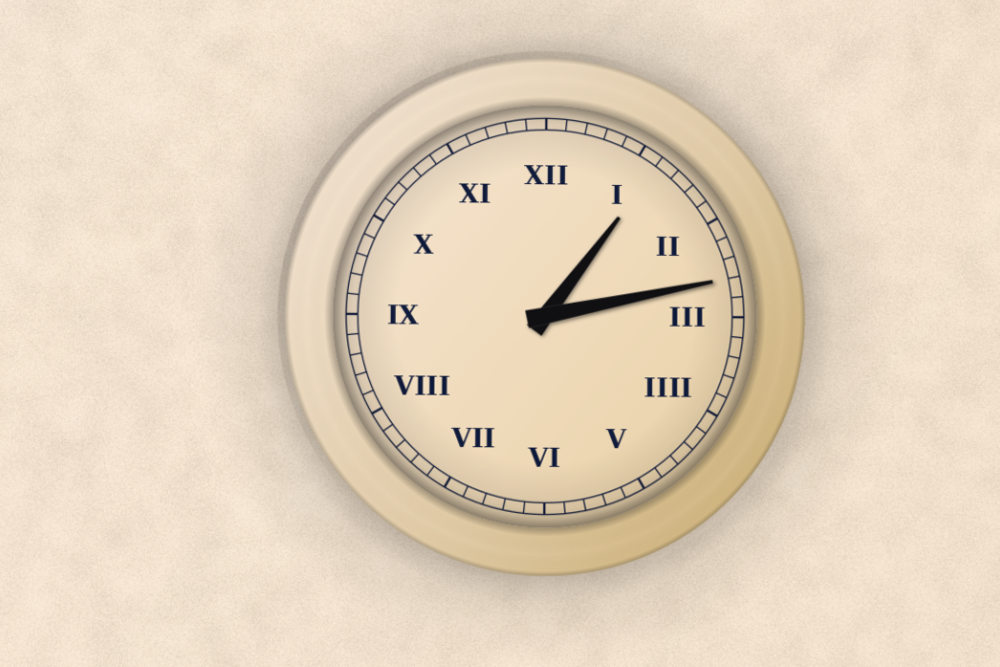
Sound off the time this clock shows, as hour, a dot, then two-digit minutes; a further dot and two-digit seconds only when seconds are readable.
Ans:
1.13
